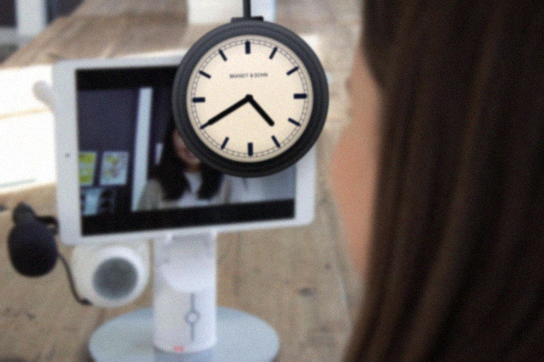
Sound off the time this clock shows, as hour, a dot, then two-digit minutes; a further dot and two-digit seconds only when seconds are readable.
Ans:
4.40
